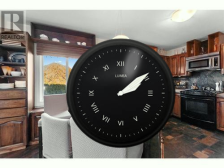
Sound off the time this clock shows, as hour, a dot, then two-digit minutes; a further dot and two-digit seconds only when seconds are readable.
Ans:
2.09
